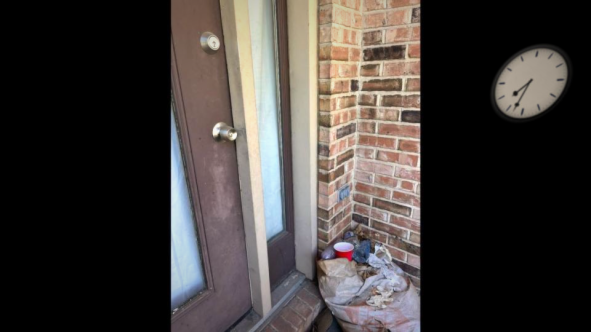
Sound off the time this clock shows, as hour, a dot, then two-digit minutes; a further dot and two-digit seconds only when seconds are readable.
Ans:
7.33
